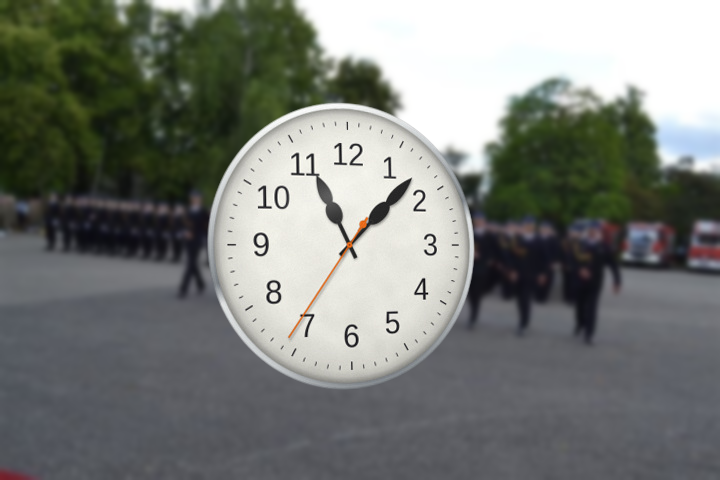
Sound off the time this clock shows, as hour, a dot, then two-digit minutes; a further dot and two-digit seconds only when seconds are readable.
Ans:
11.07.36
